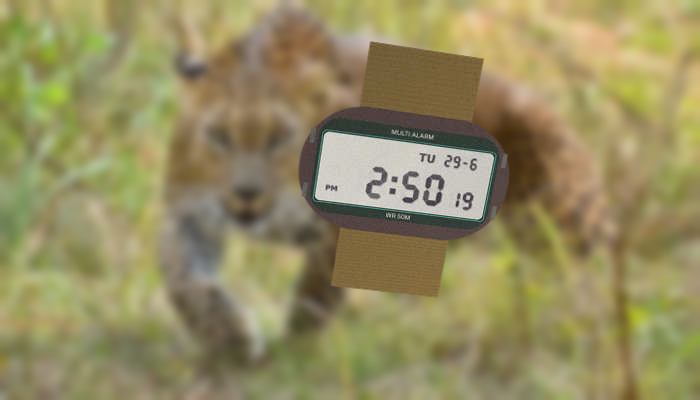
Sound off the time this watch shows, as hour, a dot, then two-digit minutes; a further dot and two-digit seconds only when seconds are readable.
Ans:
2.50.19
